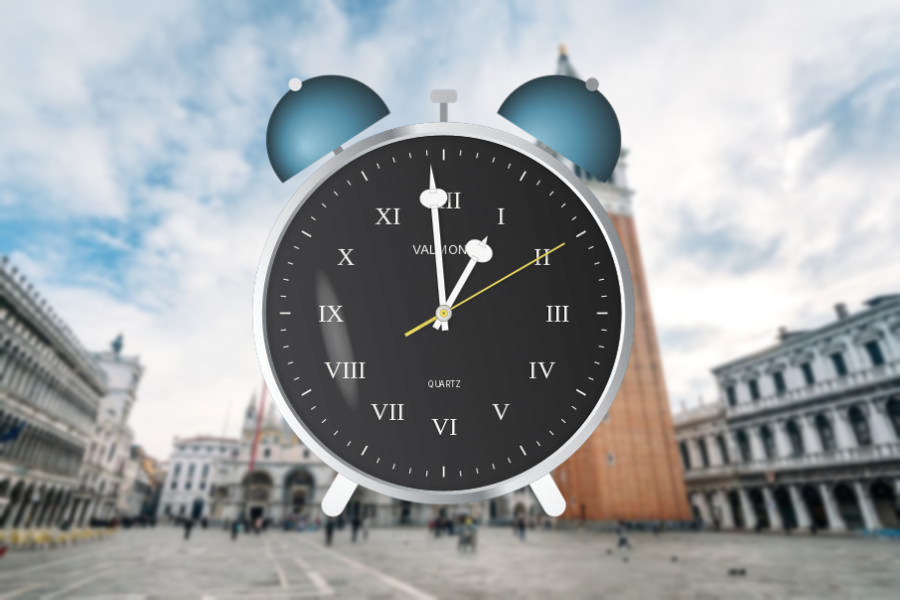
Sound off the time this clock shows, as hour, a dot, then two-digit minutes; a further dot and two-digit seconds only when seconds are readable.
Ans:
12.59.10
